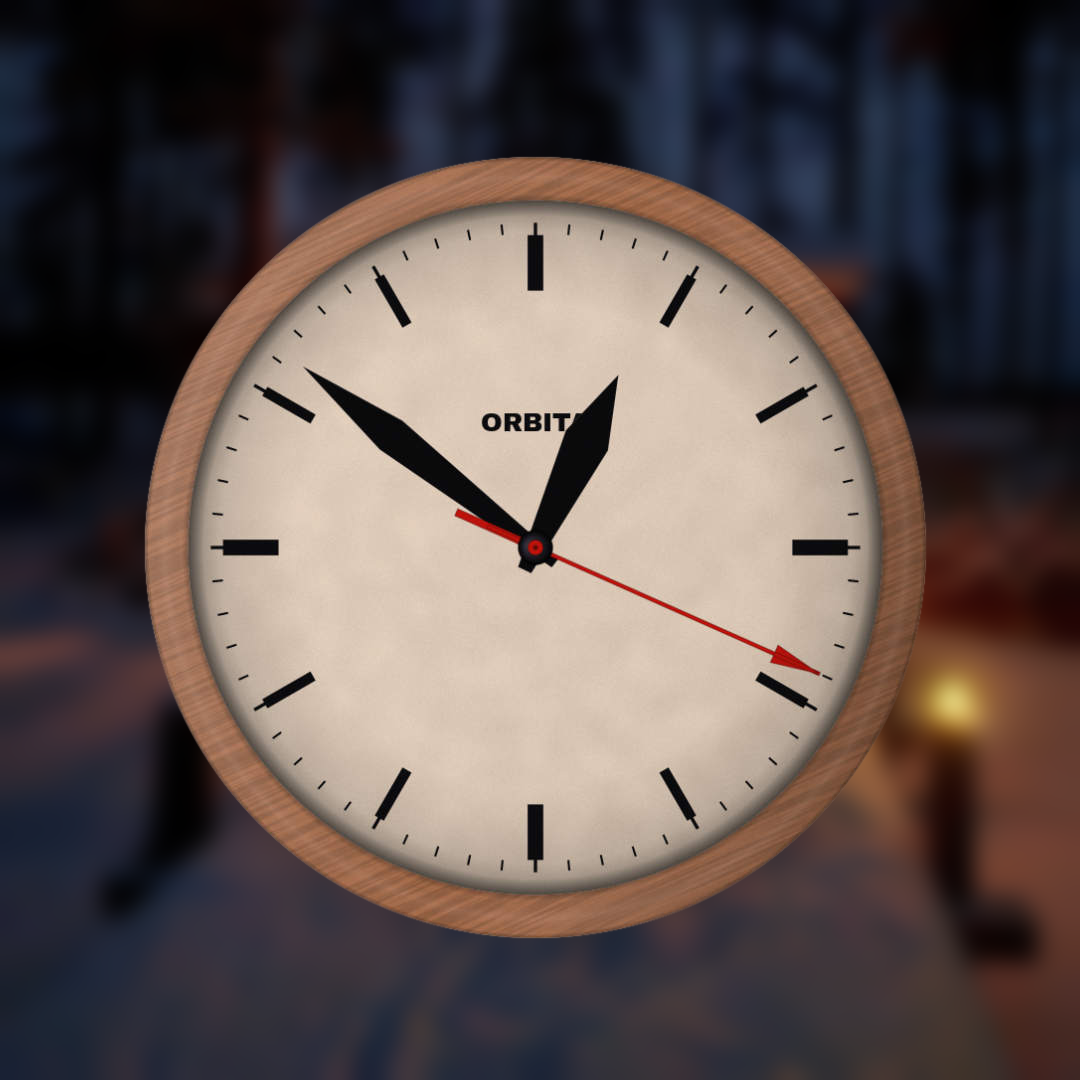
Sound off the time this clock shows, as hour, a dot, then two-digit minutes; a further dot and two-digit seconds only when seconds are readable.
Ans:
12.51.19
